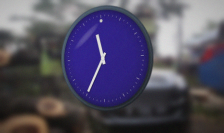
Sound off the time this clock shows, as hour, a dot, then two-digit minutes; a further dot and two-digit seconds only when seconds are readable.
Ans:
11.35
